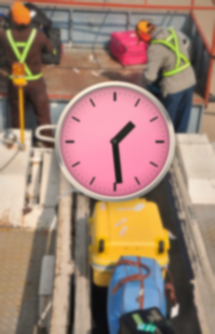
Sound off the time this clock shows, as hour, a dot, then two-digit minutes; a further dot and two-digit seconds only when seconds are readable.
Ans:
1.29
